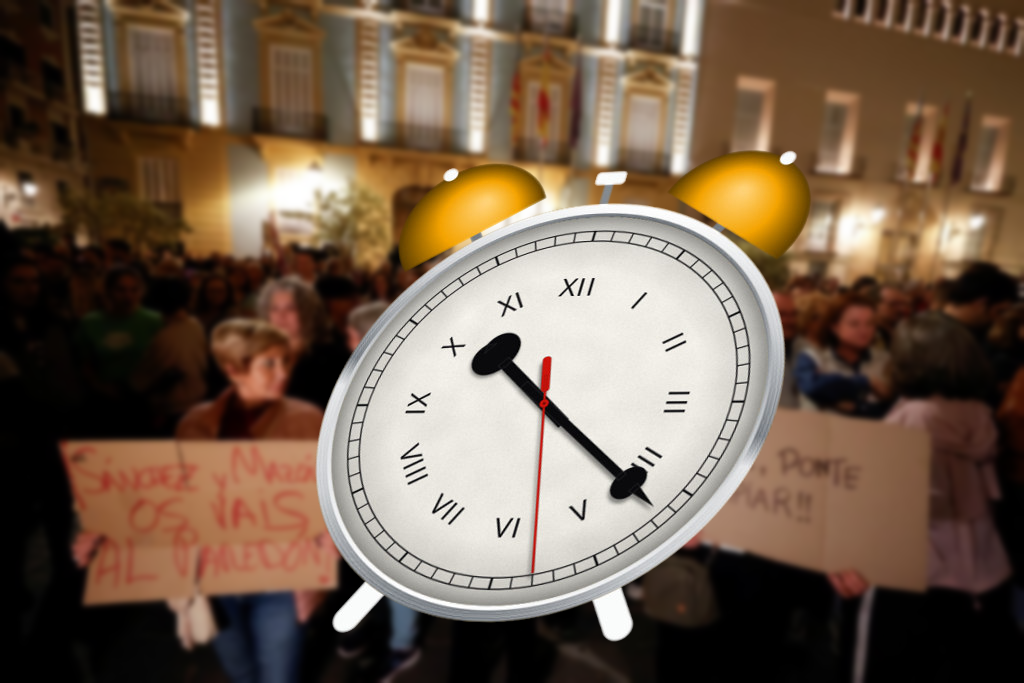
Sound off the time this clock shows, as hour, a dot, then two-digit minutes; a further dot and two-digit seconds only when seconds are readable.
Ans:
10.21.28
